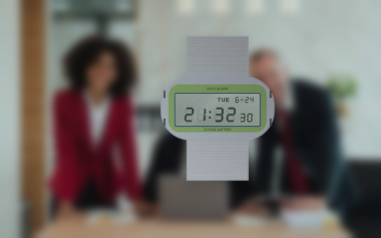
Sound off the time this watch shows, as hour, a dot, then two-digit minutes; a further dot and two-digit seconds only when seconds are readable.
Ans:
21.32.30
